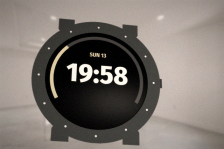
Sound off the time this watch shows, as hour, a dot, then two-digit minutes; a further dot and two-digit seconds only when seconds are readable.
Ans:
19.58
